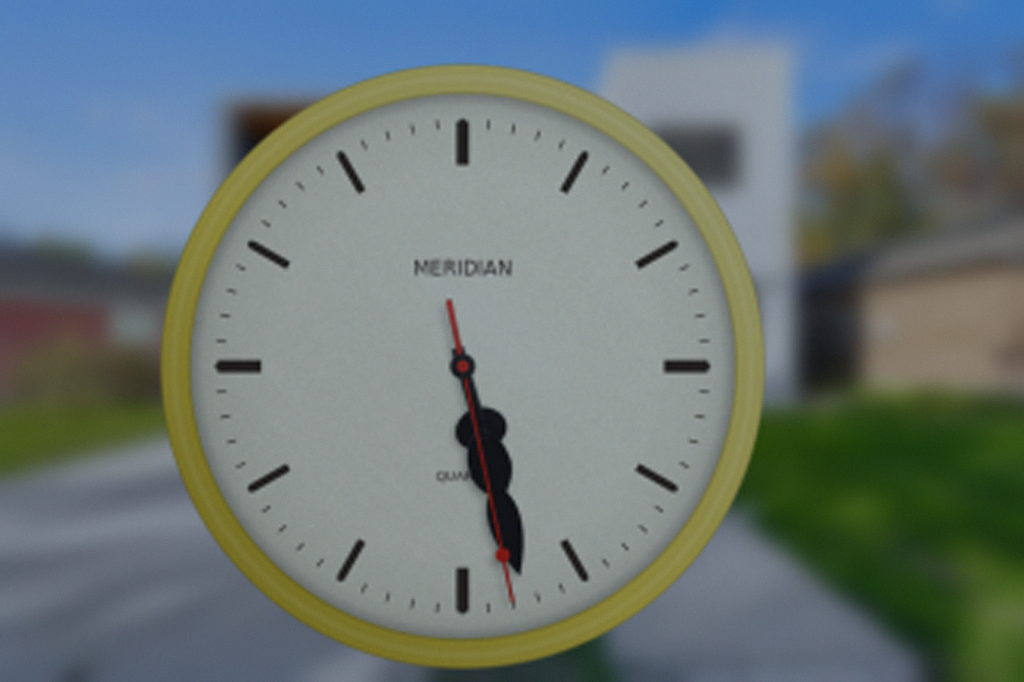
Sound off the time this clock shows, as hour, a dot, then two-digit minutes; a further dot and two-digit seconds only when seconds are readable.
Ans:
5.27.28
